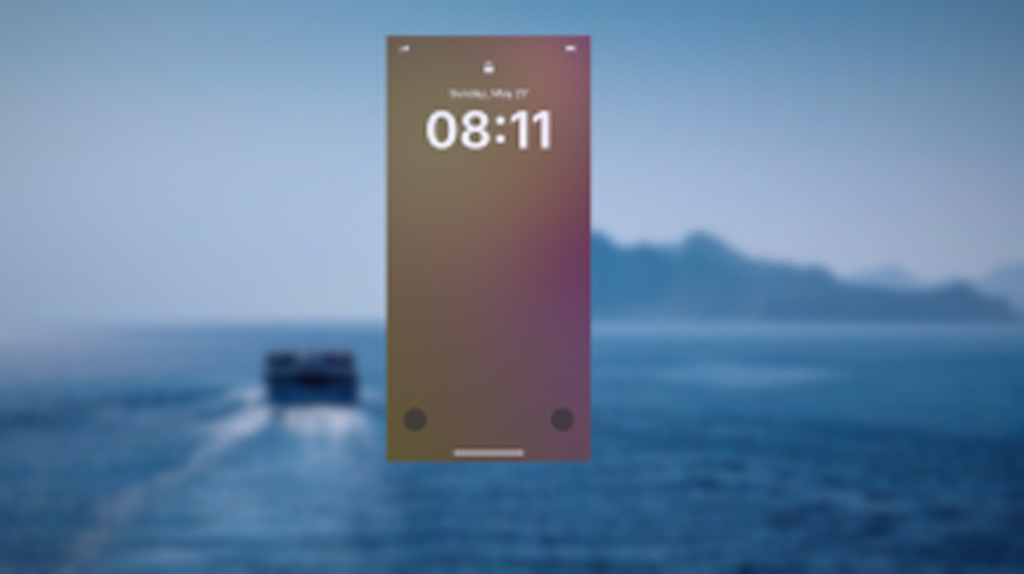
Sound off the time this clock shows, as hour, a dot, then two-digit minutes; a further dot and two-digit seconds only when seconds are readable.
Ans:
8.11
